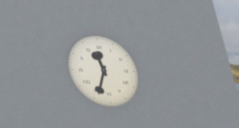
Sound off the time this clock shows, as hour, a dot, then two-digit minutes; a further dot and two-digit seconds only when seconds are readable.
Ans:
11.34
